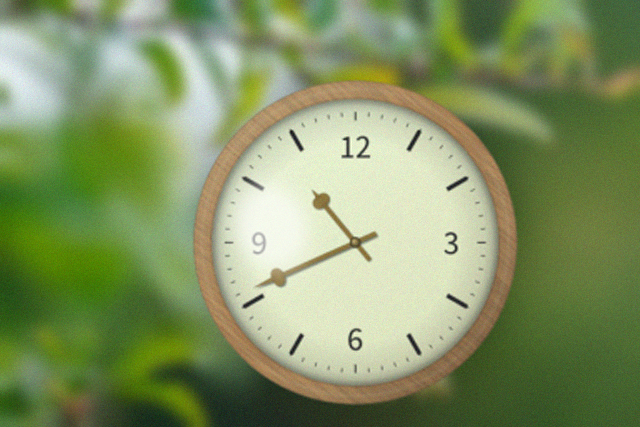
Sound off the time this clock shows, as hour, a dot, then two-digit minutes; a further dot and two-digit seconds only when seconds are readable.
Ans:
10.41
